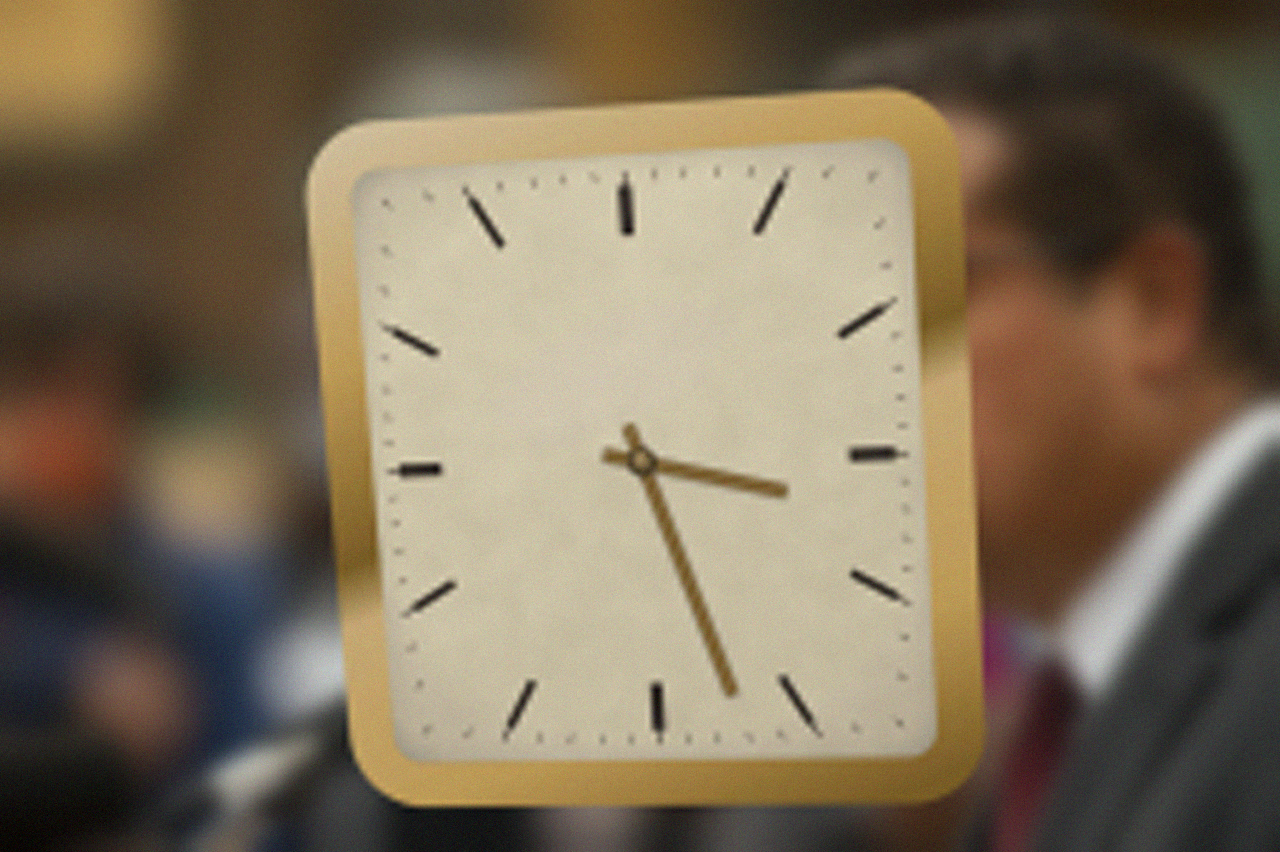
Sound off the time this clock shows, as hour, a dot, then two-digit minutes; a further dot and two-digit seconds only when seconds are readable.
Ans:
3.27
